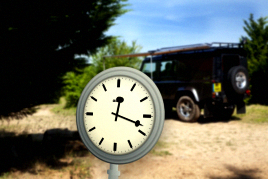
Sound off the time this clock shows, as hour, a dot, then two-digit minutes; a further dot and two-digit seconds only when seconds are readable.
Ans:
12.18
